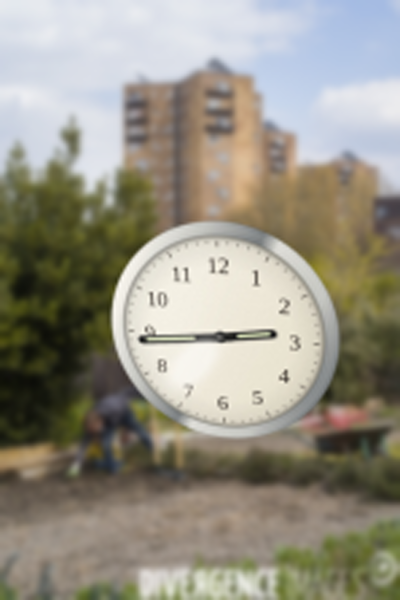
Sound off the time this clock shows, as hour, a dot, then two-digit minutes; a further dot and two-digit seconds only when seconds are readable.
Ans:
2.44
